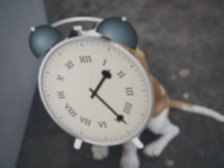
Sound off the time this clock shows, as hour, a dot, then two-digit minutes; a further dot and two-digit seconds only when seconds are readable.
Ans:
1.24
